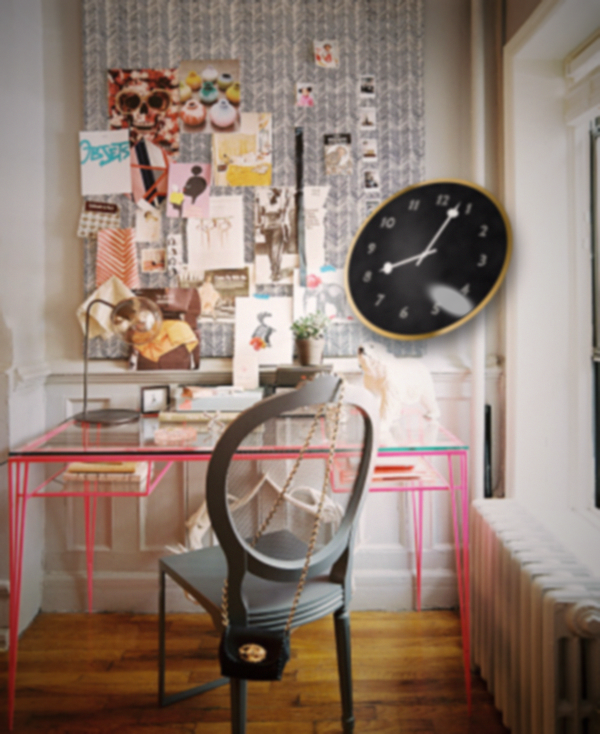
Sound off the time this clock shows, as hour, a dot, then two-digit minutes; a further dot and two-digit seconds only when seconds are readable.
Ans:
8.03
